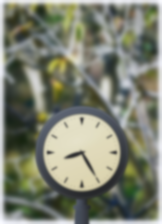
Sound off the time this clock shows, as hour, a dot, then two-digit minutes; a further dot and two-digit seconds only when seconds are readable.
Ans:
8.25
